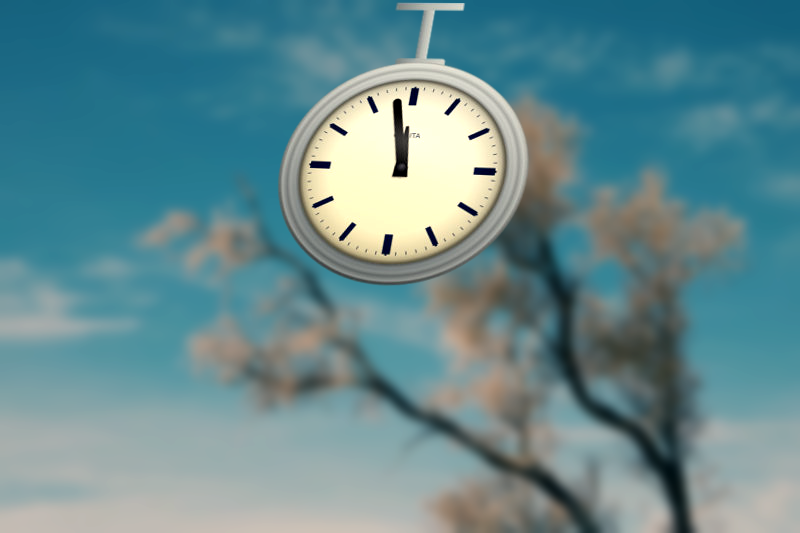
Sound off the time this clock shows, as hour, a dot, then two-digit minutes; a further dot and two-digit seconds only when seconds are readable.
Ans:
11.58
